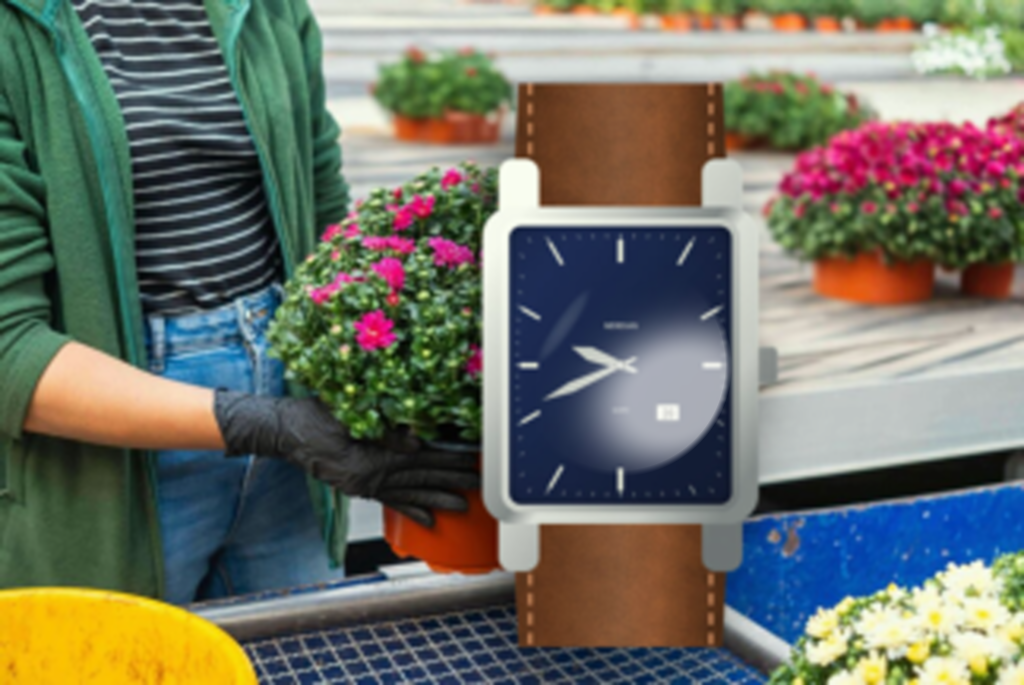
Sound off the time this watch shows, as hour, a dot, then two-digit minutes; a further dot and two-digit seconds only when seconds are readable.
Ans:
9.41
